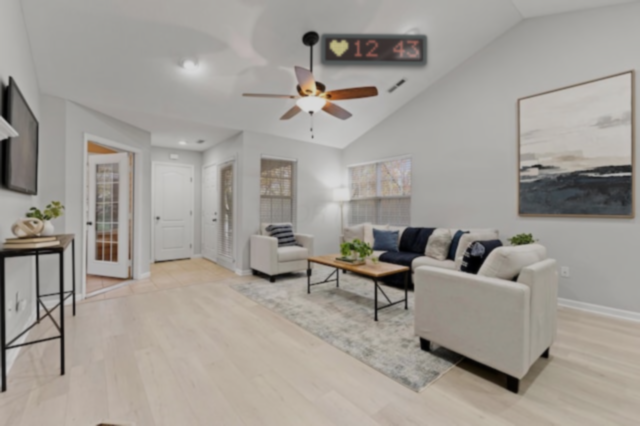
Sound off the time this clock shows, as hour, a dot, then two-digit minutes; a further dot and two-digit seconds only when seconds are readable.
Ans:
12.43
